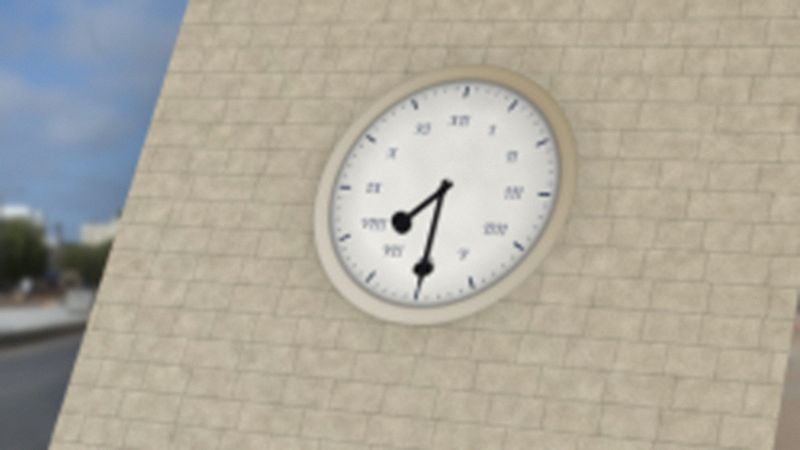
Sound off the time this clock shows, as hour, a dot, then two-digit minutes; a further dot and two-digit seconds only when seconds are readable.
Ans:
7.30
